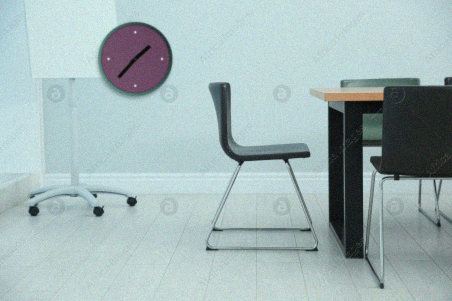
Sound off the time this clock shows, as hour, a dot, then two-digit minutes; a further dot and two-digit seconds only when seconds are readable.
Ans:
1.37
